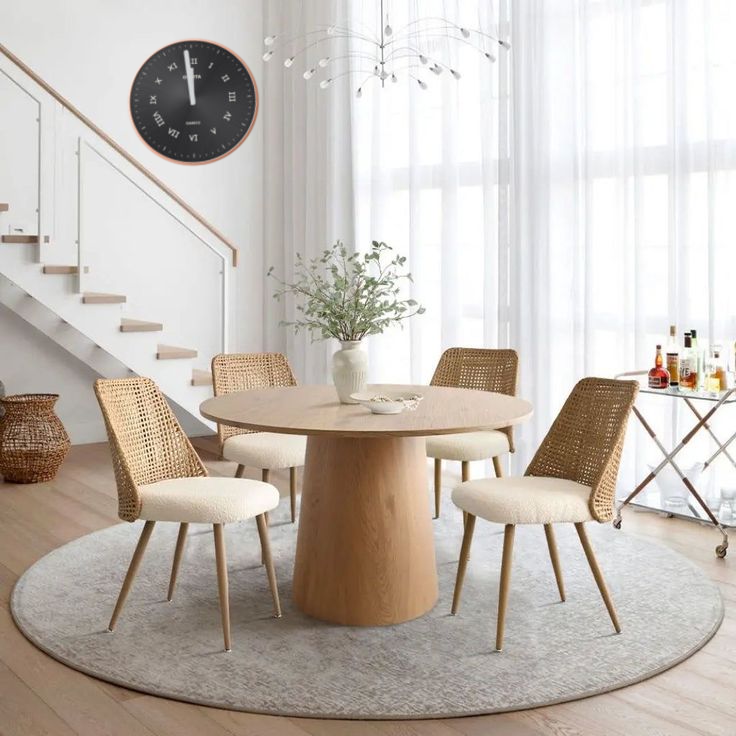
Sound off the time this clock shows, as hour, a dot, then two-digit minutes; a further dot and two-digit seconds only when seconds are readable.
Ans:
11.59
